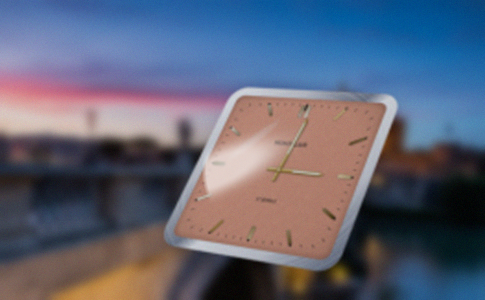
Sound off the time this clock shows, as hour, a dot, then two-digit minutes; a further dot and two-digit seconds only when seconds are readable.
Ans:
3.01
